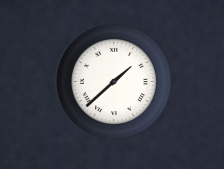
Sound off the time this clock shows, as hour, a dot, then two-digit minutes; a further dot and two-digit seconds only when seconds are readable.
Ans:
1.38
